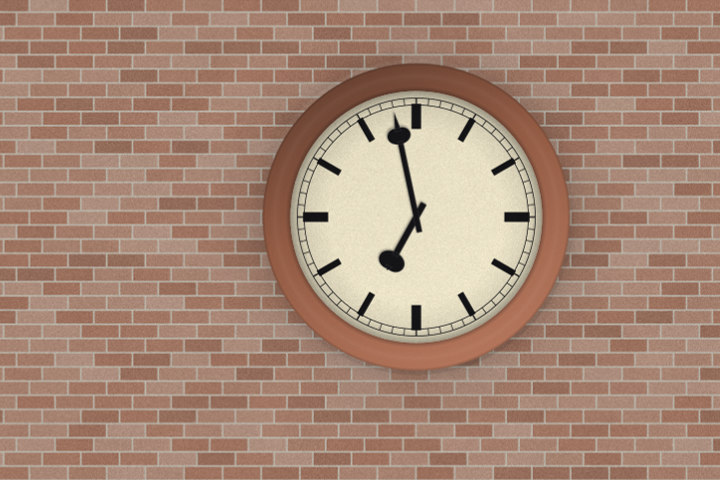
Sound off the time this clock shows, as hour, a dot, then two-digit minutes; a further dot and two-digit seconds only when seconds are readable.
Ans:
6.58
